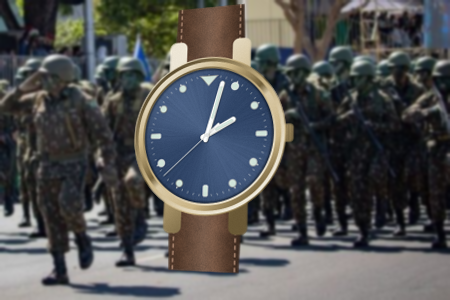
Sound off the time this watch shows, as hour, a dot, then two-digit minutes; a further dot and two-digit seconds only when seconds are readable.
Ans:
2.02.38
